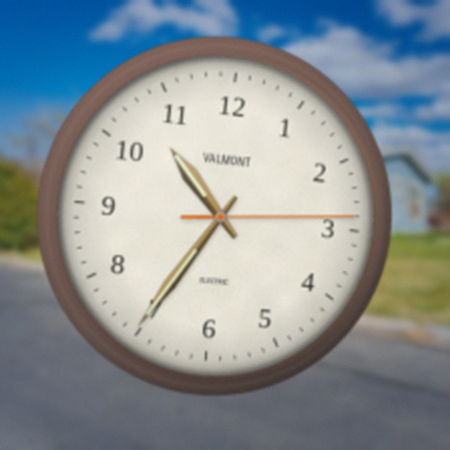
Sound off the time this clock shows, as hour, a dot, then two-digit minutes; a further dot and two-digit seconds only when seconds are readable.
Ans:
10.35.14
